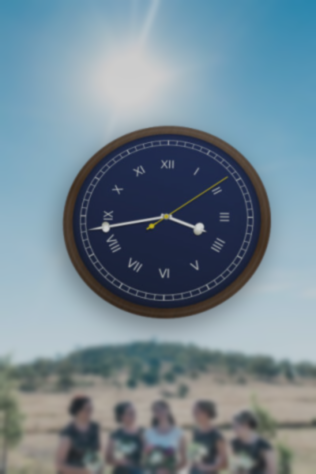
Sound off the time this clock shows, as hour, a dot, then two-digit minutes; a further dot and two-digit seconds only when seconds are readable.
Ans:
3.43.09
